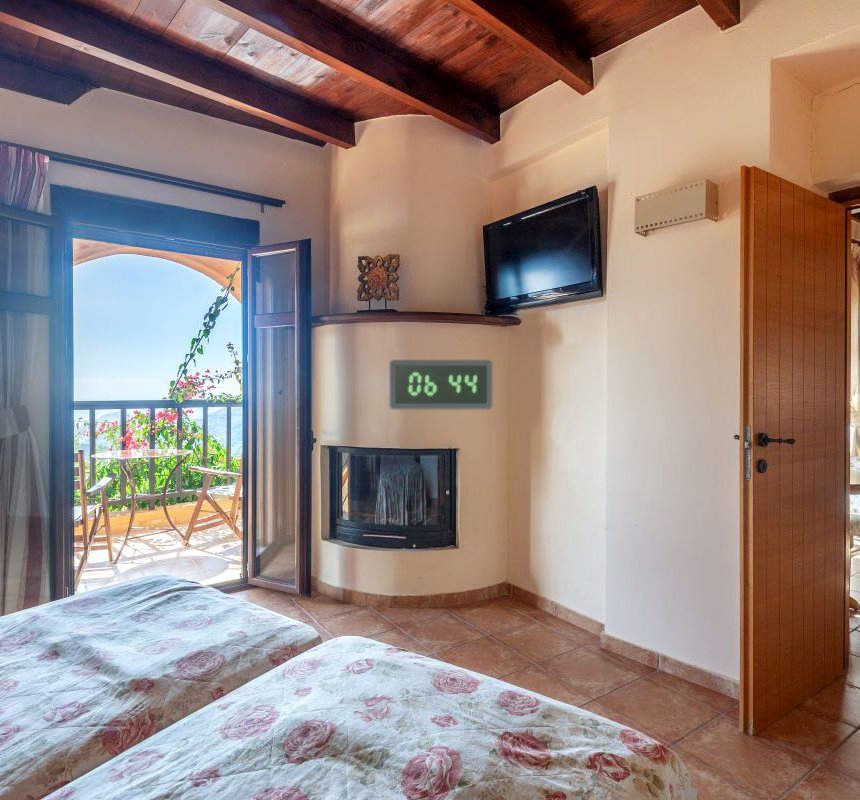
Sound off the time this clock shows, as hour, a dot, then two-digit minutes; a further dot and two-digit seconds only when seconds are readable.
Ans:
6.44
